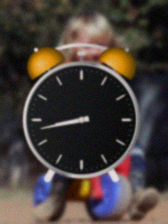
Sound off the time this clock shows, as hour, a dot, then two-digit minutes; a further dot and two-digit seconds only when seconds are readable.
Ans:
8.43
